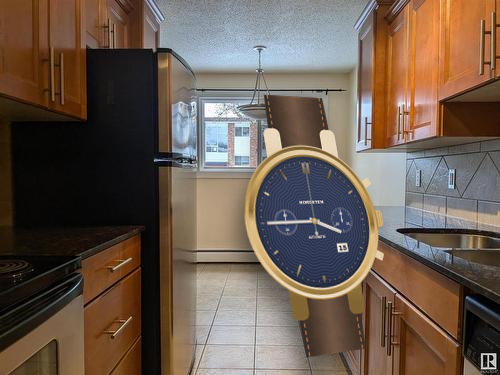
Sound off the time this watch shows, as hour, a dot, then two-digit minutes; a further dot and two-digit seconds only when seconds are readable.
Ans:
3.45
